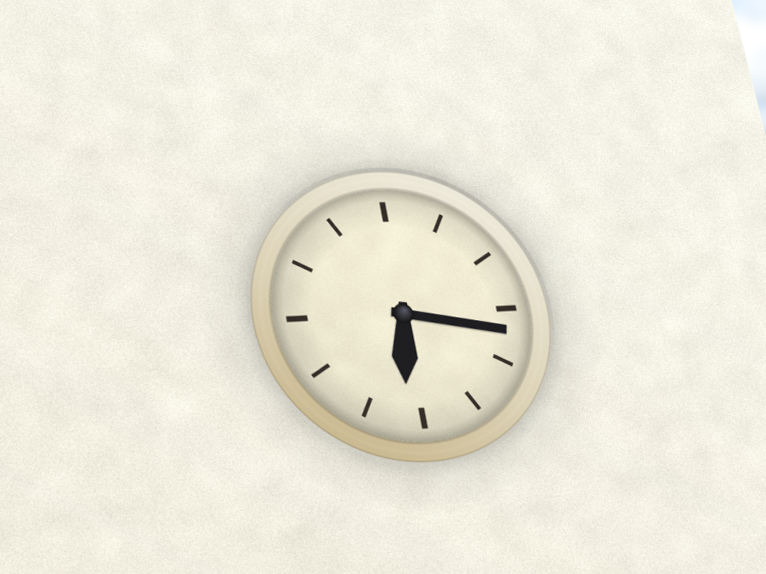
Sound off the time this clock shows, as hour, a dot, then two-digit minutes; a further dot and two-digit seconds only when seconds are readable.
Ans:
6.17
